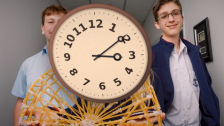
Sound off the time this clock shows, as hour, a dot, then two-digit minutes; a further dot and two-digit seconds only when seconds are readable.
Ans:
3.09
